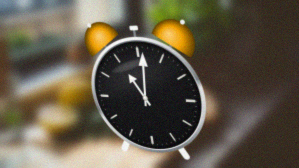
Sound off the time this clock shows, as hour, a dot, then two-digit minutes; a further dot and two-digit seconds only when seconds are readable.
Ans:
11.01
